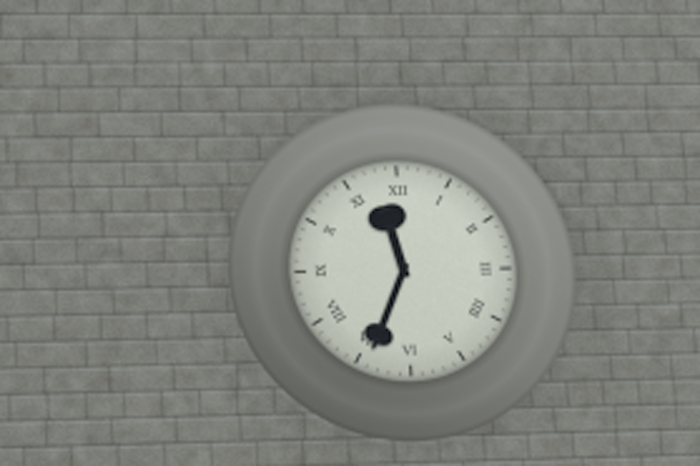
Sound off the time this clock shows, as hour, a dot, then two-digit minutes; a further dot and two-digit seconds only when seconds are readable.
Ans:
11.34
